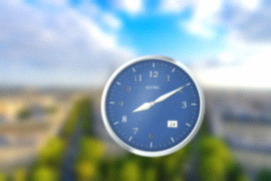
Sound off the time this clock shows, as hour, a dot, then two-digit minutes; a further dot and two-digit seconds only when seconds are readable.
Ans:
8.10
